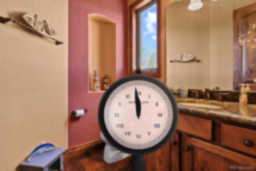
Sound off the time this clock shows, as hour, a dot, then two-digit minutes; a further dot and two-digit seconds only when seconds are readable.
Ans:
11.59
